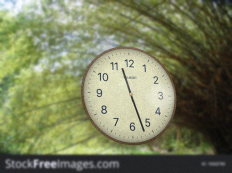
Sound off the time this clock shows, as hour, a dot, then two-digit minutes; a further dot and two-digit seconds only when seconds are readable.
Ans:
11.27
